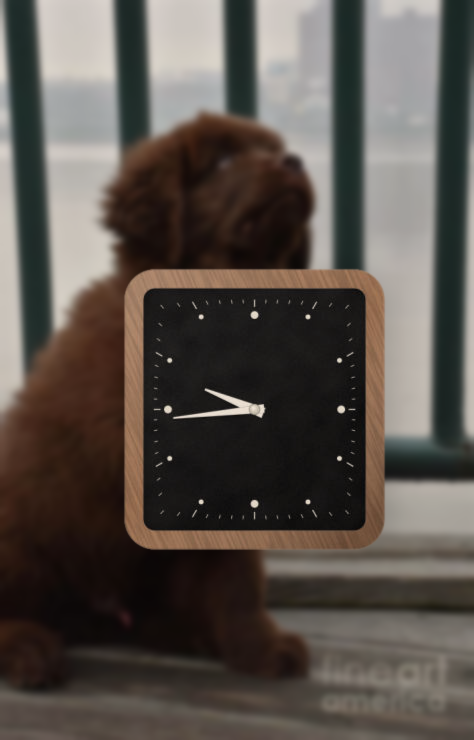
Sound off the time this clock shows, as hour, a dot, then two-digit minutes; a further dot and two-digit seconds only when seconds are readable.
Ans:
9.44
